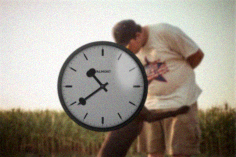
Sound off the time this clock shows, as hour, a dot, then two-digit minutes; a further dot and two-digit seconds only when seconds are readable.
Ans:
10.39
